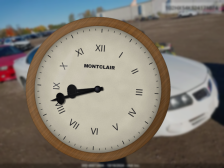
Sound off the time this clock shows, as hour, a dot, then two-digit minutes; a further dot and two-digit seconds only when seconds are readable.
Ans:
8.42
